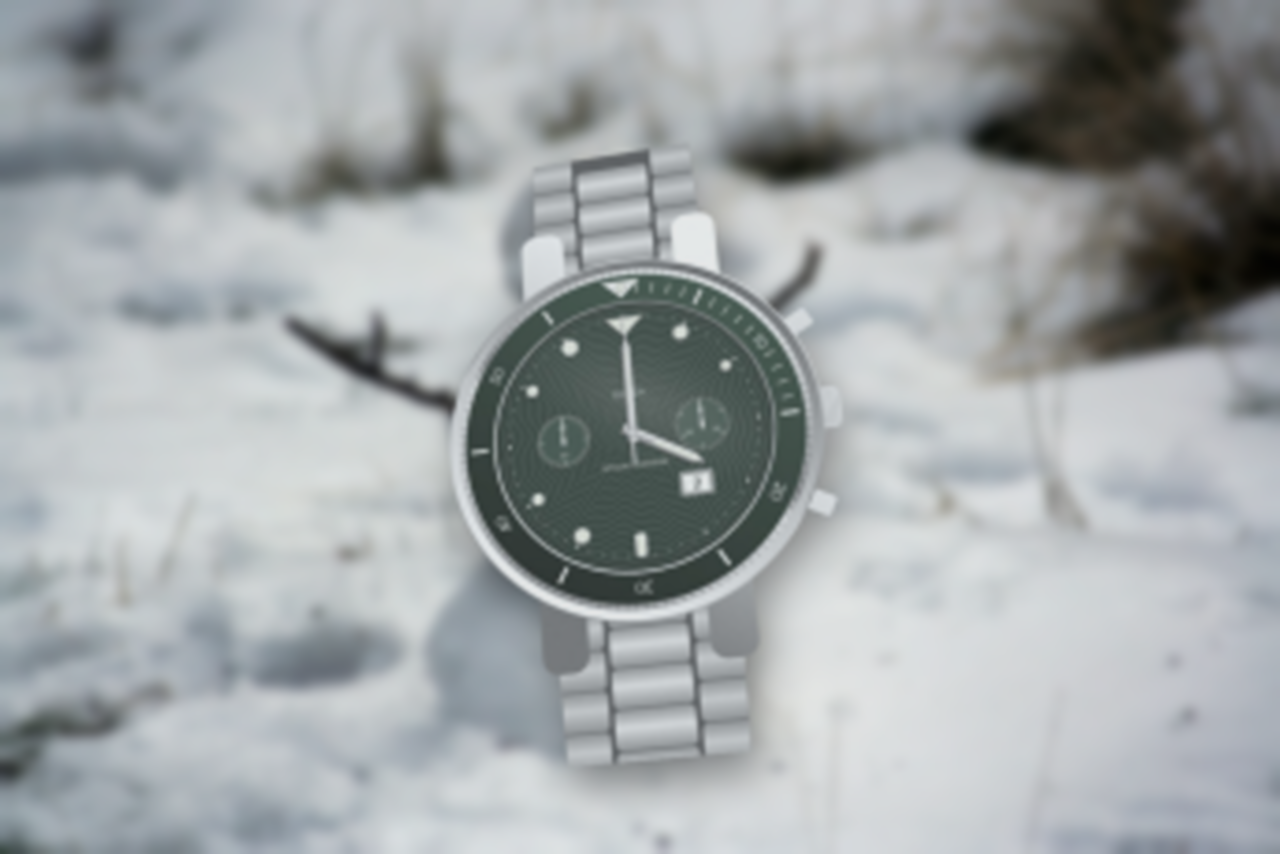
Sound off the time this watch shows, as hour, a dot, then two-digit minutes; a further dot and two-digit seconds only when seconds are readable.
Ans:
4.00
